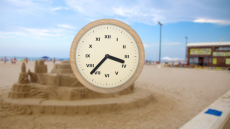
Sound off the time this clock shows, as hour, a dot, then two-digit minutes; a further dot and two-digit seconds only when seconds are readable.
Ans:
3.37
